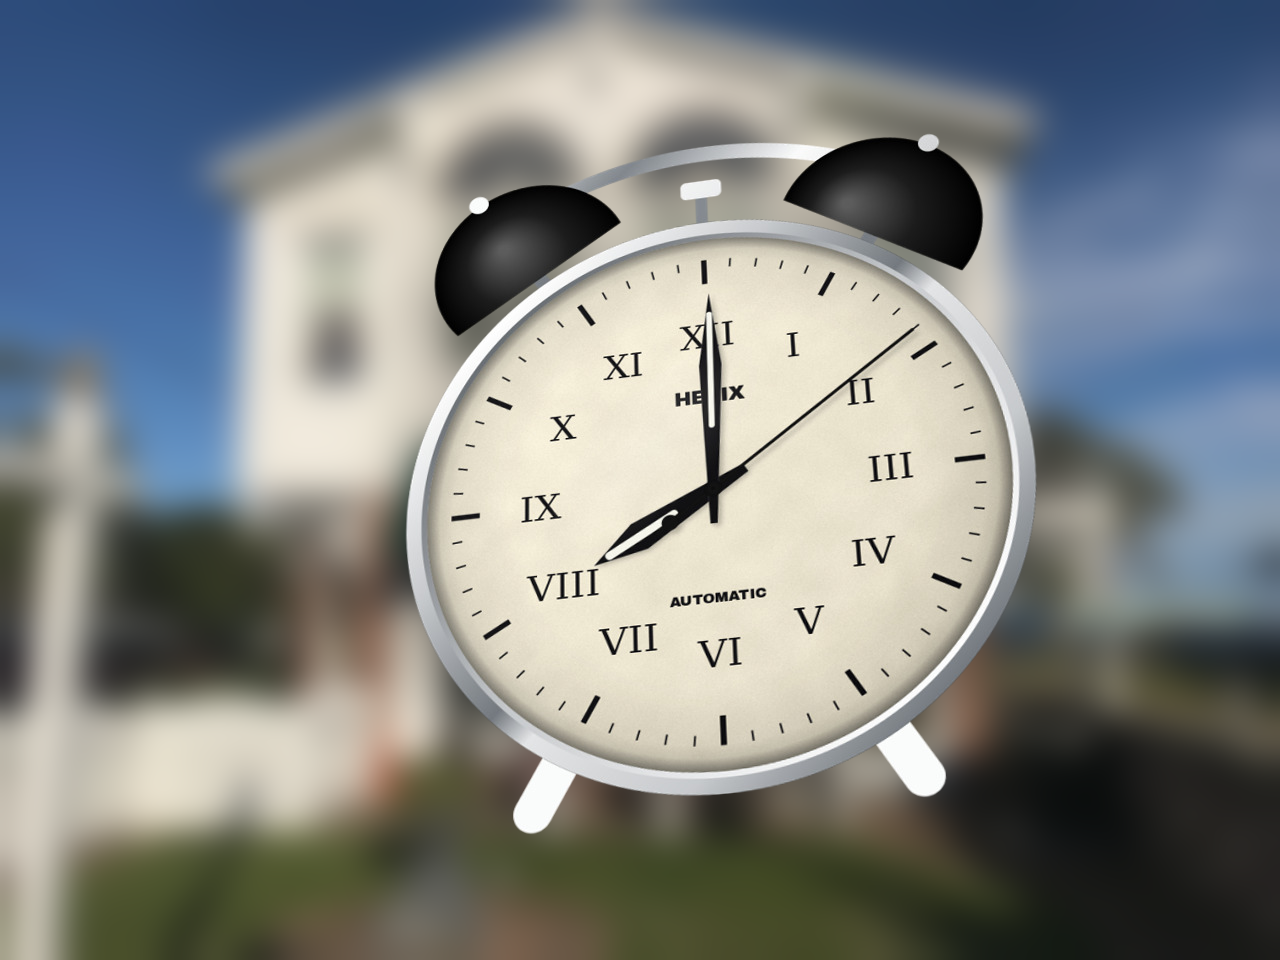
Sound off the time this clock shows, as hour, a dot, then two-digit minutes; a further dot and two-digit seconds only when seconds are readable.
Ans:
8.00.09
